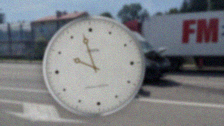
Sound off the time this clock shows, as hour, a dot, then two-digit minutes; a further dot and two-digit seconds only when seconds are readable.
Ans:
9.58
